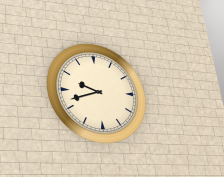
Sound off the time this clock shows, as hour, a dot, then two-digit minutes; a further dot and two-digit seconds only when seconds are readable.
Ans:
9.42
